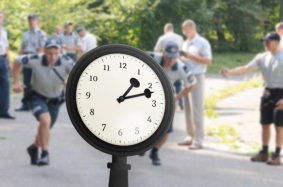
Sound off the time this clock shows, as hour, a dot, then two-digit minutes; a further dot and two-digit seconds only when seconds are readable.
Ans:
1.12
